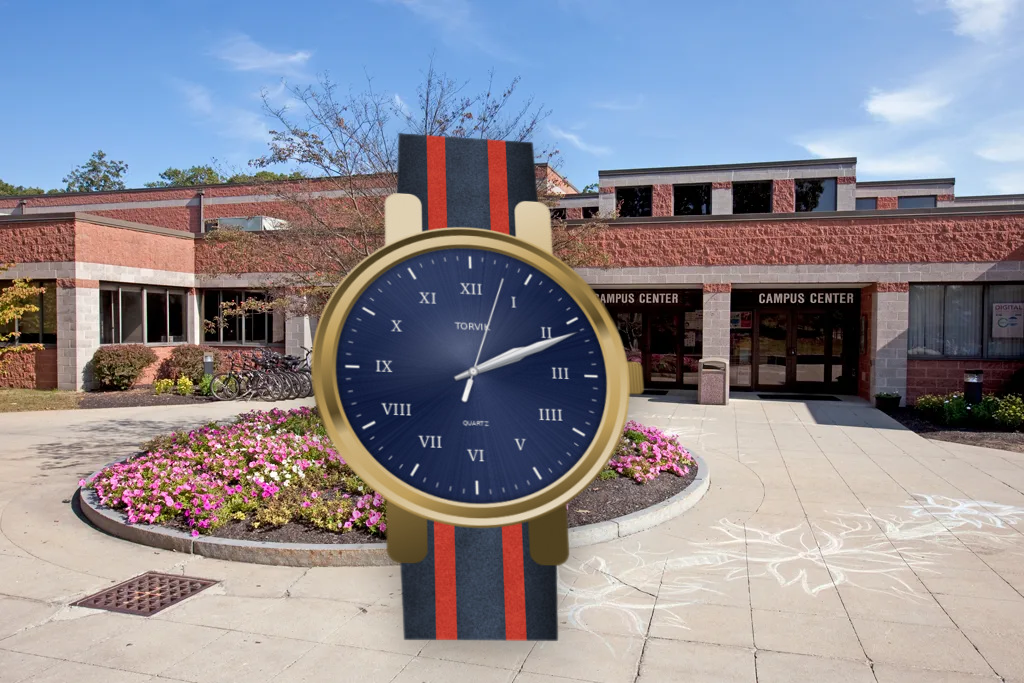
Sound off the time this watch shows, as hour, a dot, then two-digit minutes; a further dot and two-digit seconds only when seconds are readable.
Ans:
2.11.03
